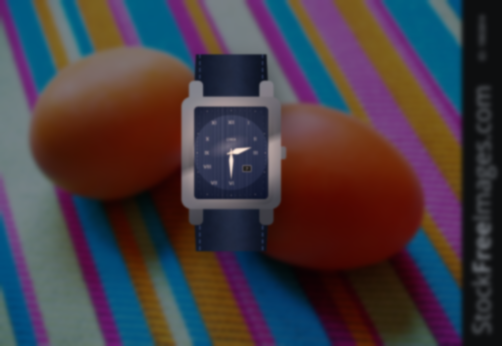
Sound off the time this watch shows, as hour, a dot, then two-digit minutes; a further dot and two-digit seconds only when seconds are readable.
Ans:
2.30
